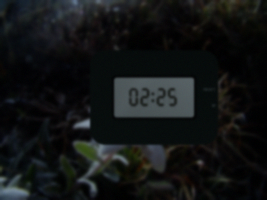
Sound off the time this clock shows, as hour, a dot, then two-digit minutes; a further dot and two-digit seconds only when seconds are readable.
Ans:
2.25
